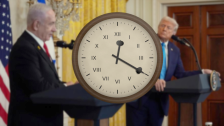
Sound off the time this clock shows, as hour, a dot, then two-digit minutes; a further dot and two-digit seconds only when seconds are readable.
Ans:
12.20
